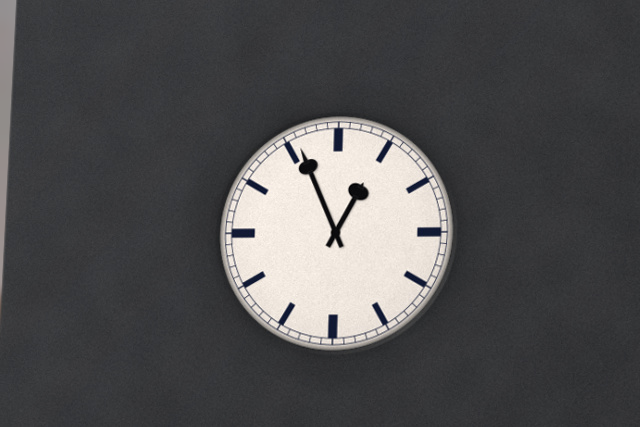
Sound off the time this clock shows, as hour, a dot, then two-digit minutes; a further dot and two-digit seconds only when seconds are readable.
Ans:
12.56
